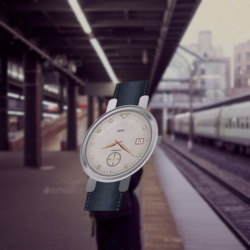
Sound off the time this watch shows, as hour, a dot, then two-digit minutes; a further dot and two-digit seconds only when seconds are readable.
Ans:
8.21
